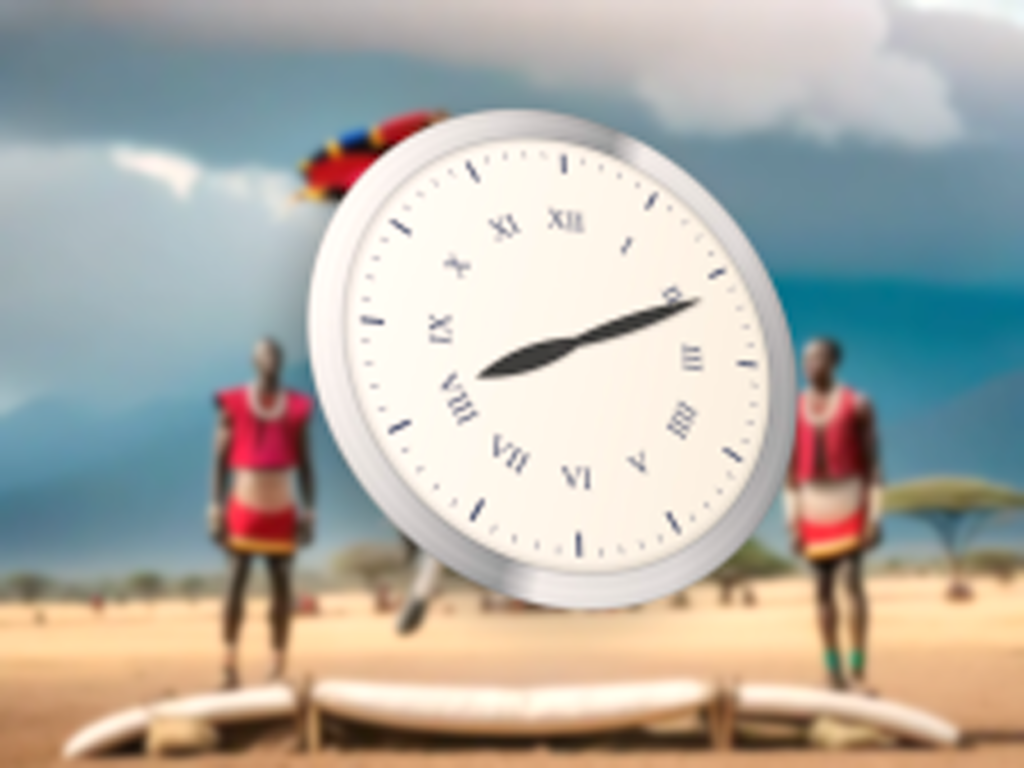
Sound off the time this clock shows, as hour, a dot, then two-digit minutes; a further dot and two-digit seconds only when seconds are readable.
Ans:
8.11
